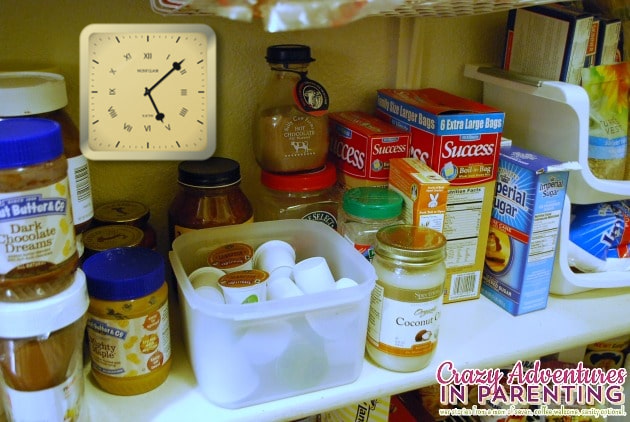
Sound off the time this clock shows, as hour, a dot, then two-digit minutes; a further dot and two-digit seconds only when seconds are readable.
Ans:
5.08
